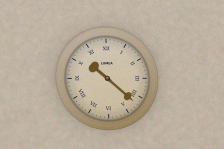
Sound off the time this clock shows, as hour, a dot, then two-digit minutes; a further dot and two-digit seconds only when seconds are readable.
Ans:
10.22
